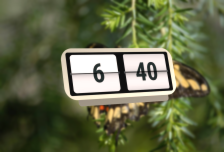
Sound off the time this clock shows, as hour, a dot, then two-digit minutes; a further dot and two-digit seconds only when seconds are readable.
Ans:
6.40
